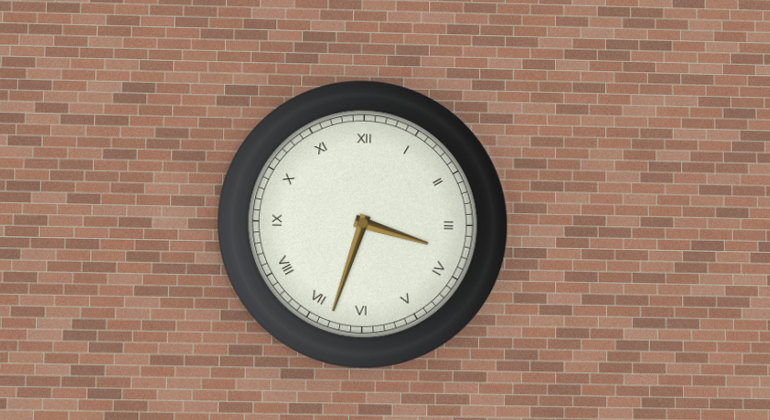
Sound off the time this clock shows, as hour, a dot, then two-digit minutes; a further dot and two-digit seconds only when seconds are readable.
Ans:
3.33
